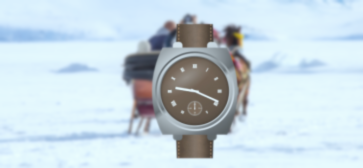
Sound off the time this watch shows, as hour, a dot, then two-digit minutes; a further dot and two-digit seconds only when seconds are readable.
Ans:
9.19
